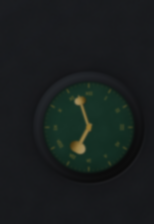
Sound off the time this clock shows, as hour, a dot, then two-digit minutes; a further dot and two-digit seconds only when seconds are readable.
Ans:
6.57
